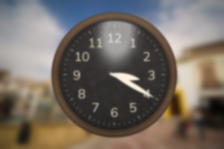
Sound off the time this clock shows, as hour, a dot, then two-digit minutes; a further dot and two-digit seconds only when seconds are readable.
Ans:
3.20
